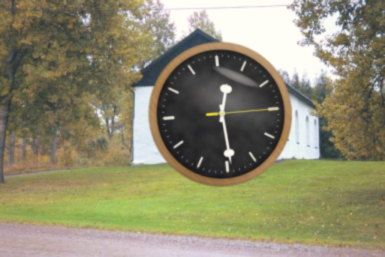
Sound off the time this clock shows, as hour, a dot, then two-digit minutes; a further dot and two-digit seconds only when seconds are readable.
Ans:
12.29.15
